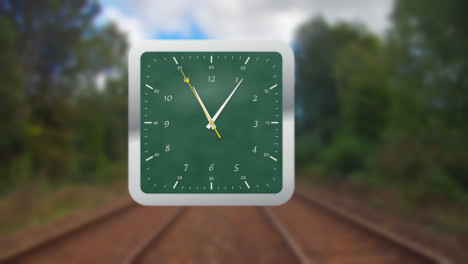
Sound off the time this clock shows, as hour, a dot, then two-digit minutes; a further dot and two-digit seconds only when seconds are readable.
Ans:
11.05.55
